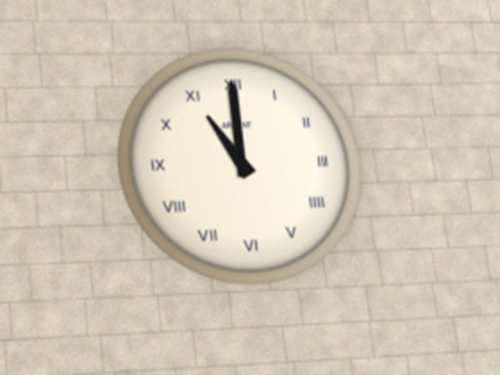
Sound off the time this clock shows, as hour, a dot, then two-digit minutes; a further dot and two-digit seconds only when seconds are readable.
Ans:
11.00
